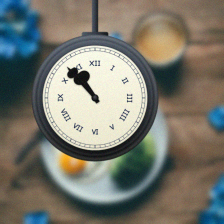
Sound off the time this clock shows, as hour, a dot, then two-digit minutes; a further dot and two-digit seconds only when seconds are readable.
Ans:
10.53
